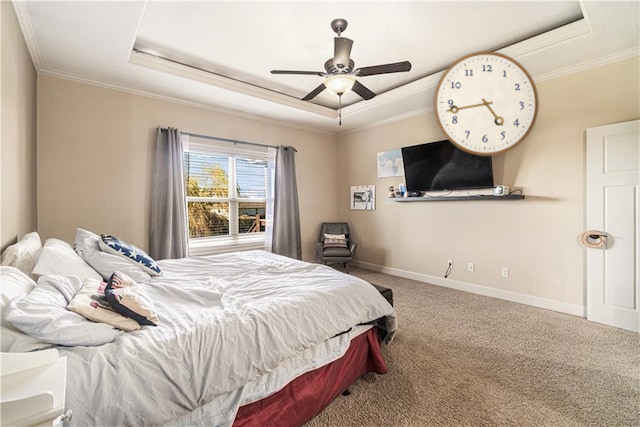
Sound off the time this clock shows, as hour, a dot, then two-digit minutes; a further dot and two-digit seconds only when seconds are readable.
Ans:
4.43
